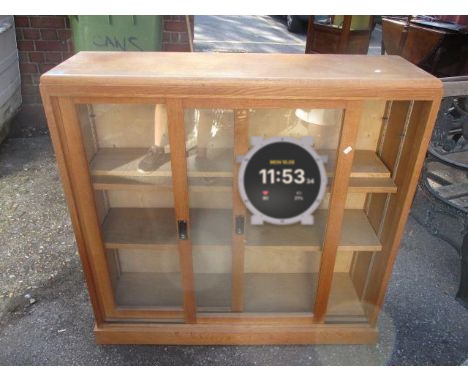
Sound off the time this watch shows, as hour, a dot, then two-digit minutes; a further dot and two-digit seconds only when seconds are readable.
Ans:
11.53
